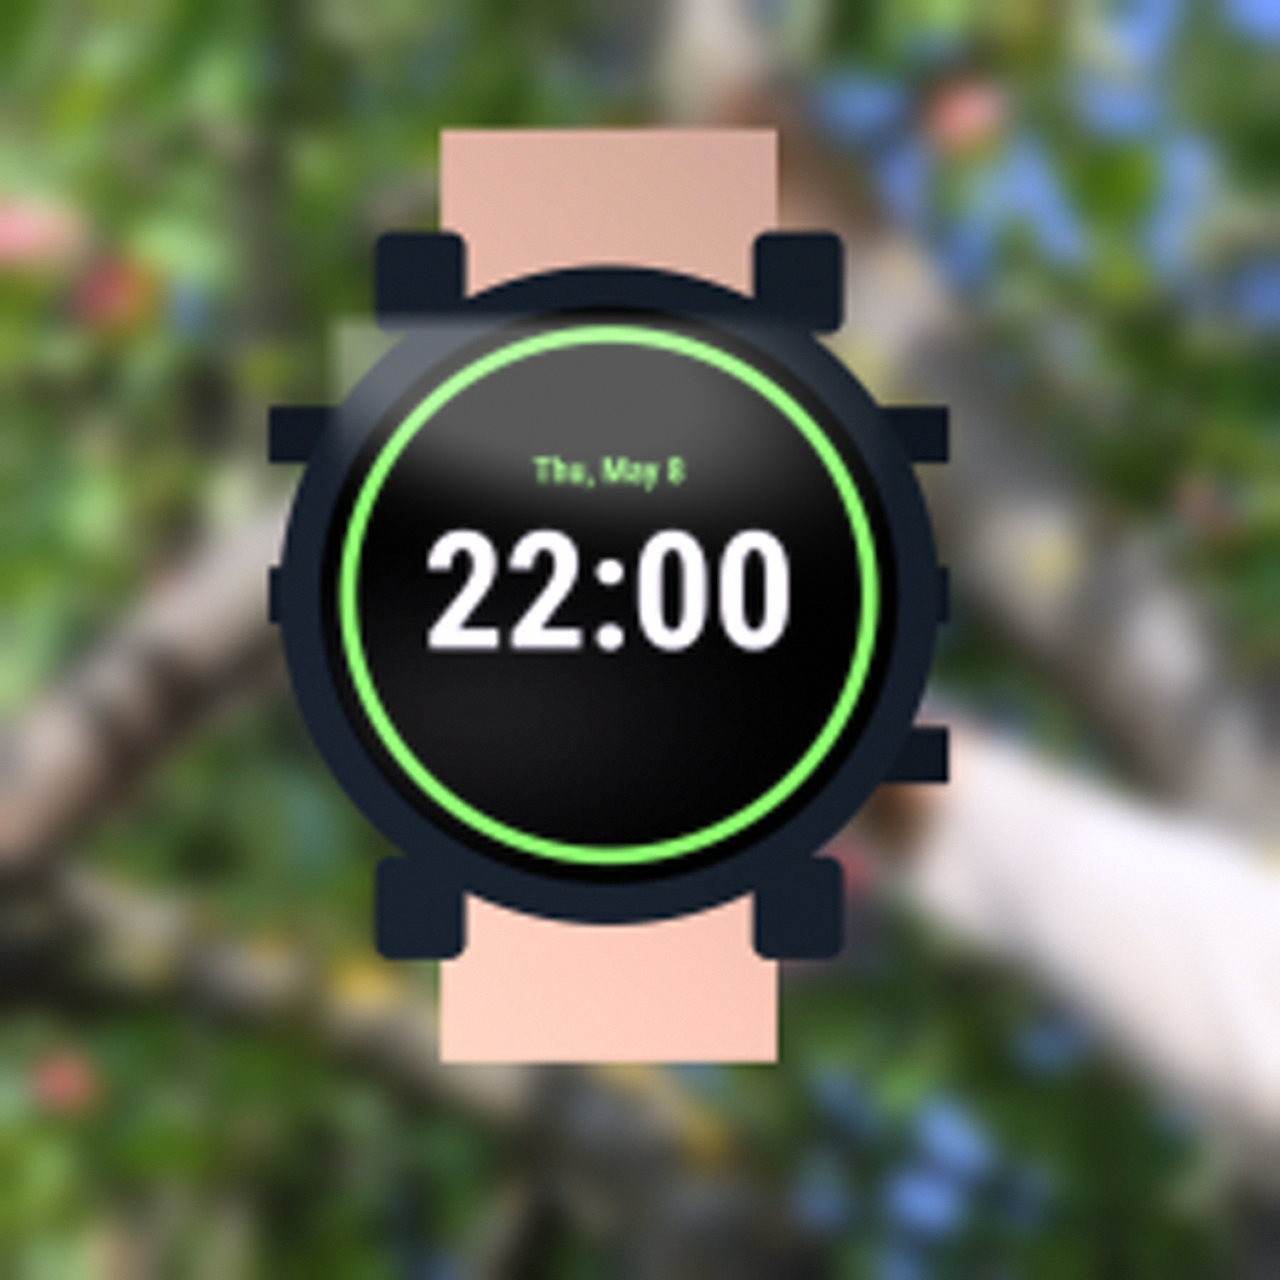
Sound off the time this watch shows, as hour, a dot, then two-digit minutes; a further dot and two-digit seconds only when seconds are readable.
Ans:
22.00
